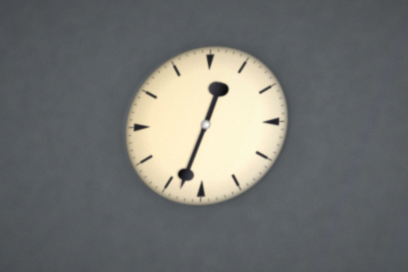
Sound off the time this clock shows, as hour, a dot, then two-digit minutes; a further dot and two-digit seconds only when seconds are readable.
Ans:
12.33
